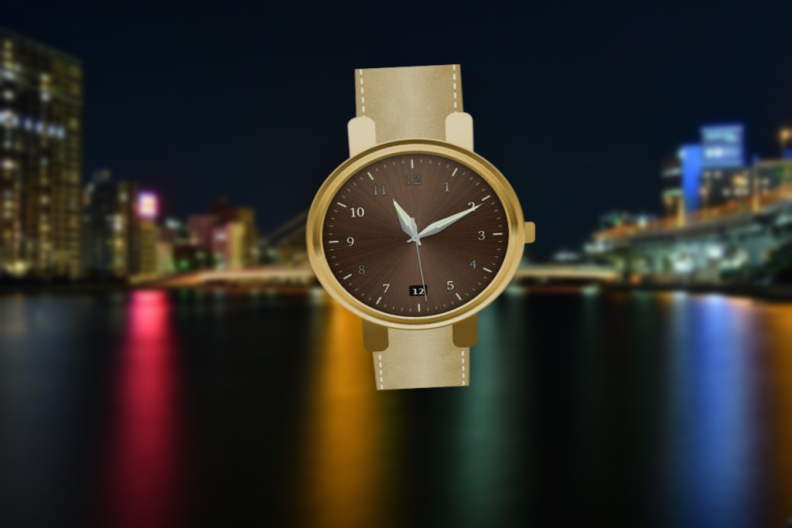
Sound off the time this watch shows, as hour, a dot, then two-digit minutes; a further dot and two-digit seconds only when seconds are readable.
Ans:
11.10.29
